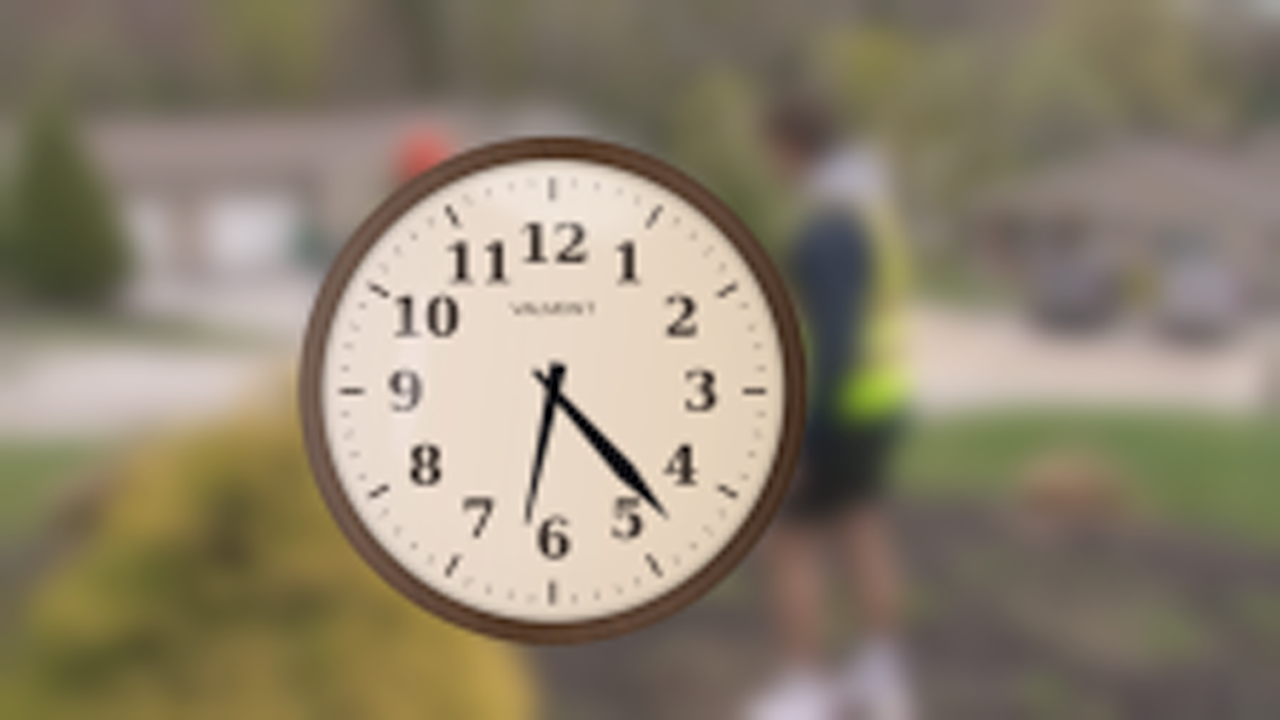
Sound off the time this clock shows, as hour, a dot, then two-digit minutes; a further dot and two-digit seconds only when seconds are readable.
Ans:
6.23
